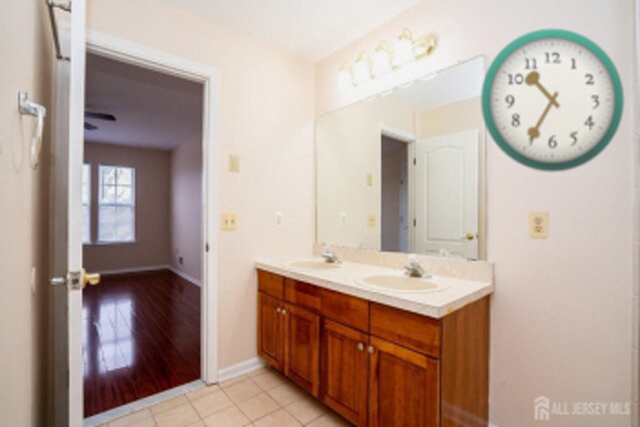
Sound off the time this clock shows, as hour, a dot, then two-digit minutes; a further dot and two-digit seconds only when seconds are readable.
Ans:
10.35
